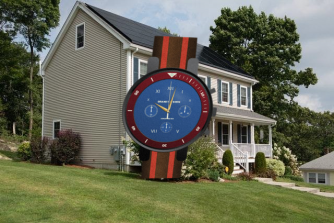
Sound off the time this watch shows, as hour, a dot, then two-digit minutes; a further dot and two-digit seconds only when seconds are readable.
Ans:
10.02
